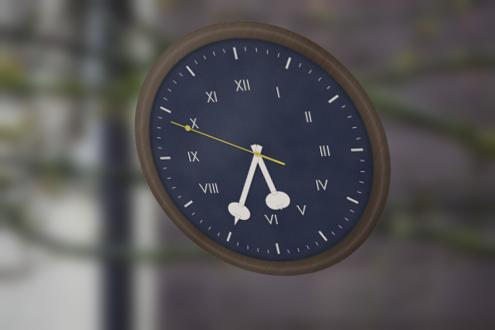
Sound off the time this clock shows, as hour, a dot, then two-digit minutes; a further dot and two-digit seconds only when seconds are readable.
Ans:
5.34.49
